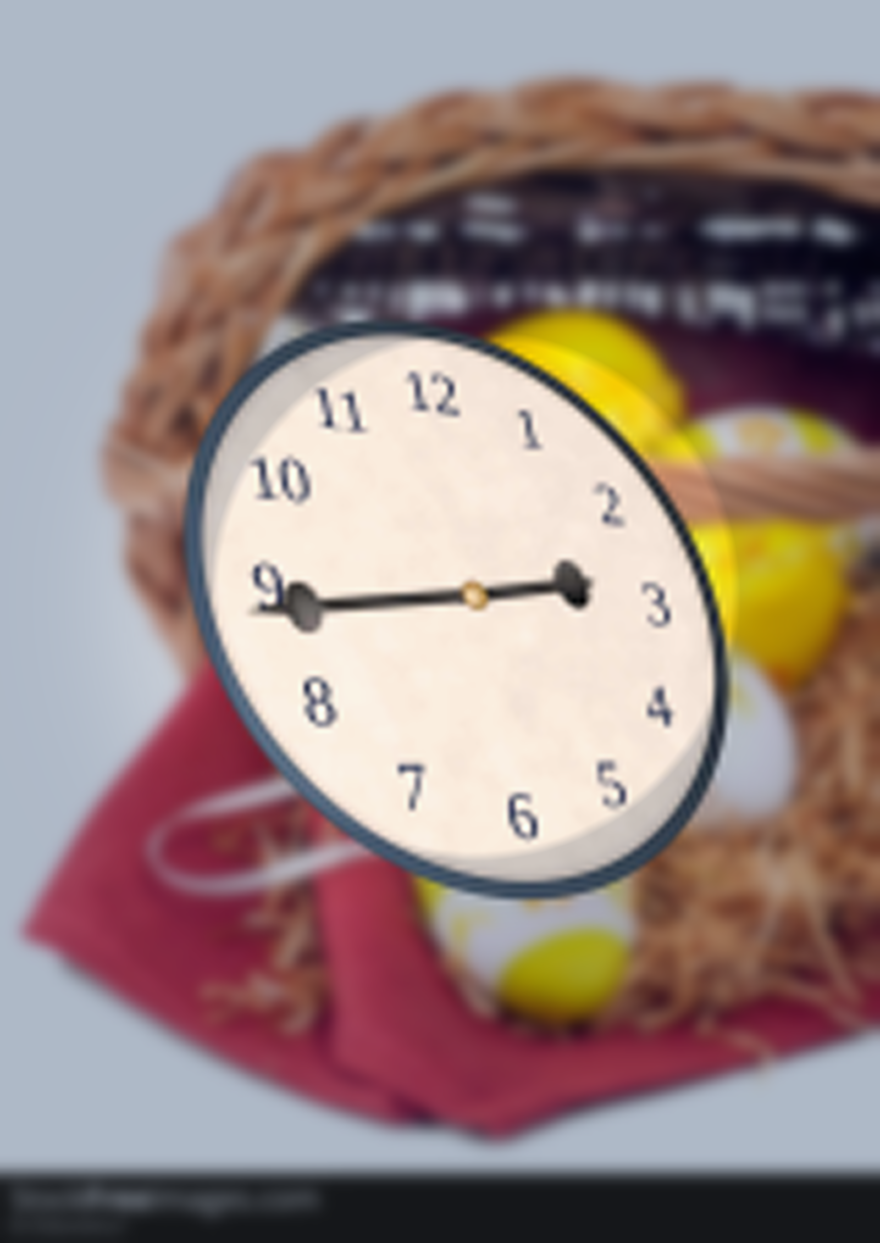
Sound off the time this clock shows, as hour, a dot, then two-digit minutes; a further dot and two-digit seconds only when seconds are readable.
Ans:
2.44
